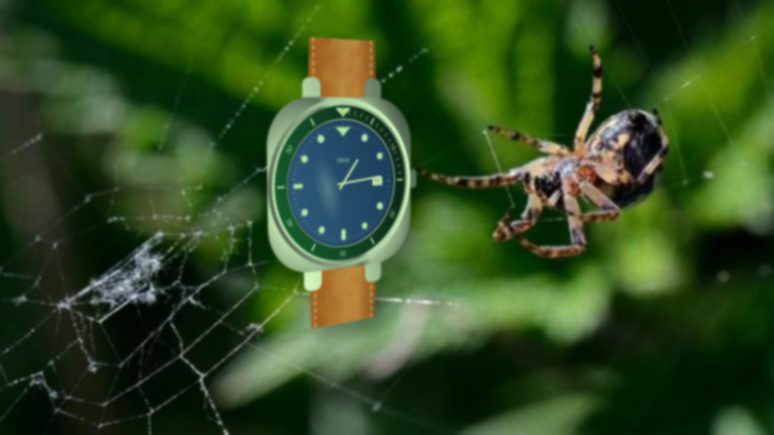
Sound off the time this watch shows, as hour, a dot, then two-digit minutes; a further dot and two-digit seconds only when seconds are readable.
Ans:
1.14
